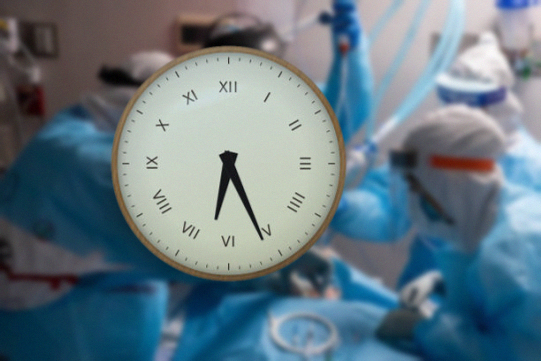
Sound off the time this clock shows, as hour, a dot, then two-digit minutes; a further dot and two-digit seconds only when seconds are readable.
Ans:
6.26
